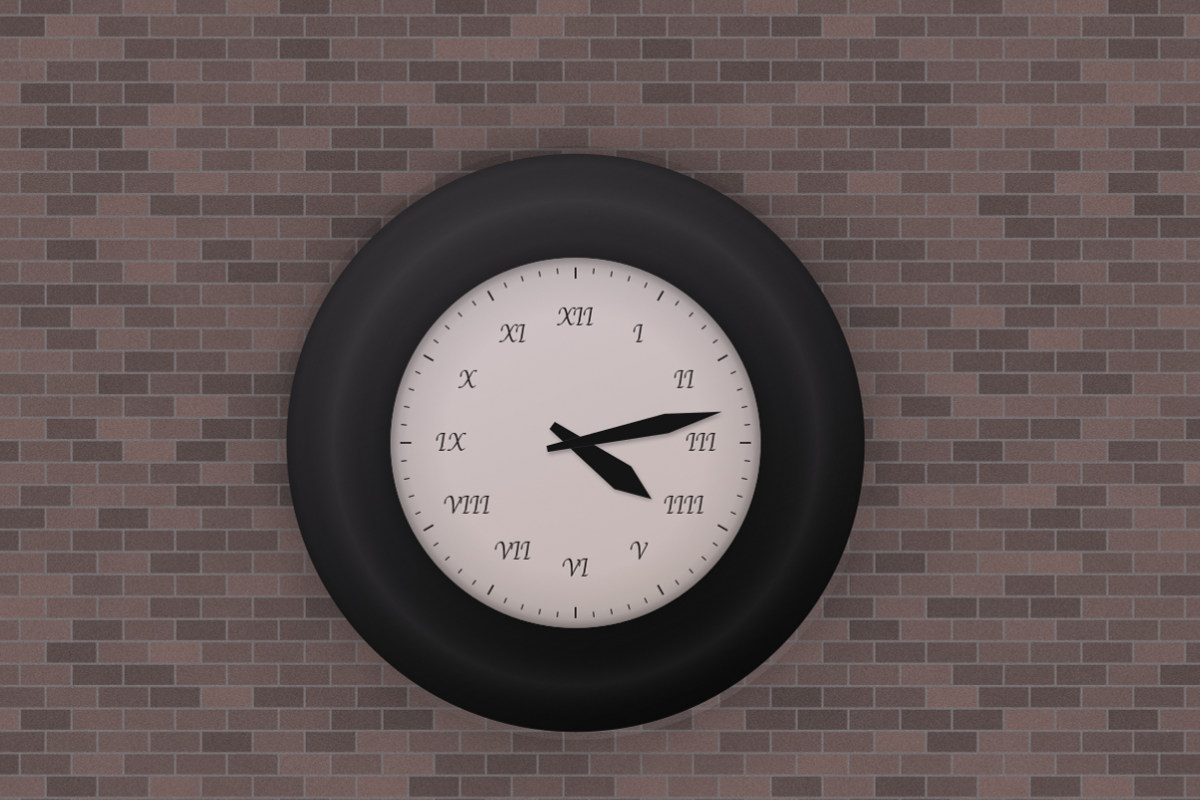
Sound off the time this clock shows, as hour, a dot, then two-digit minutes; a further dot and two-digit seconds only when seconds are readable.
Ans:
4.13
